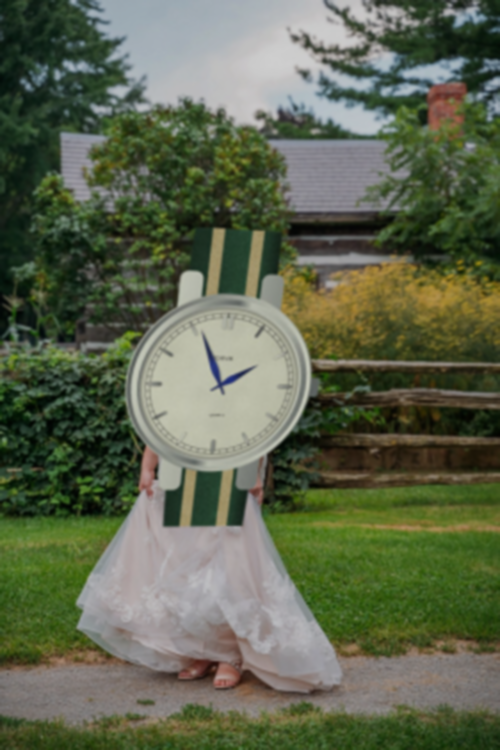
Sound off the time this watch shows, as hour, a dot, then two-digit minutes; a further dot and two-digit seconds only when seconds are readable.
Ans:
1.56
